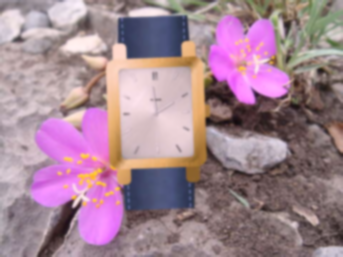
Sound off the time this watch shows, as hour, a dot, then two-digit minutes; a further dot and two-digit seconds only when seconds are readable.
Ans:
1.59
